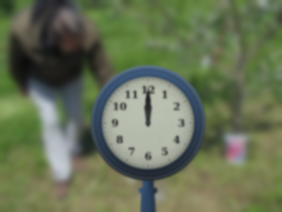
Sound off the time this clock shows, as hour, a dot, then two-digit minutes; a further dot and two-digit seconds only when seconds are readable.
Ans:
12.00
